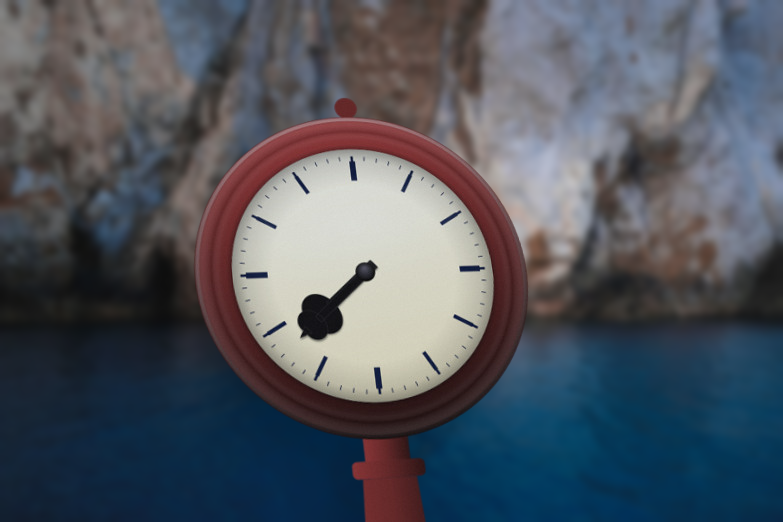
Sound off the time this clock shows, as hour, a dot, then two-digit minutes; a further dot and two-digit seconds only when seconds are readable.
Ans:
7.38
